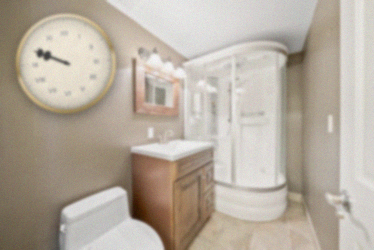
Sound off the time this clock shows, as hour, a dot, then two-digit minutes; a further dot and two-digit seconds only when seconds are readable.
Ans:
9.49
